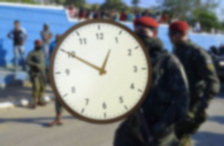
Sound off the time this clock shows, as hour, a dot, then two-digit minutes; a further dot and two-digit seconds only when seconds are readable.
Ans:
12.50
